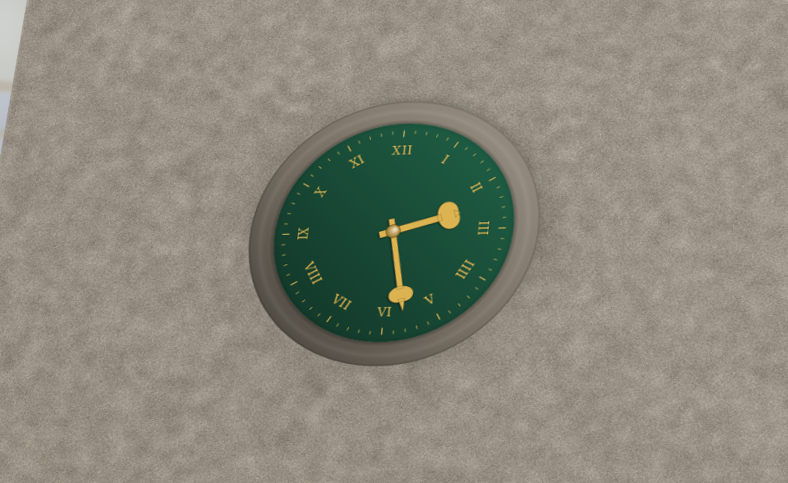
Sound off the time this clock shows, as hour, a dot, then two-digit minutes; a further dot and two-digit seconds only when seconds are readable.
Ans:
2.28
